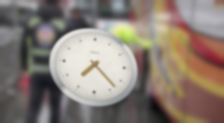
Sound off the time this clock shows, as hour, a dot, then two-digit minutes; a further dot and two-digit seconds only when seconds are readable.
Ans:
7.23
